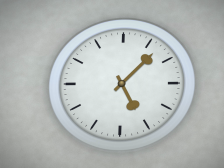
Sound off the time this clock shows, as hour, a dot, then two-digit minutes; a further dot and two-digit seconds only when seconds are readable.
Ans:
5.07
